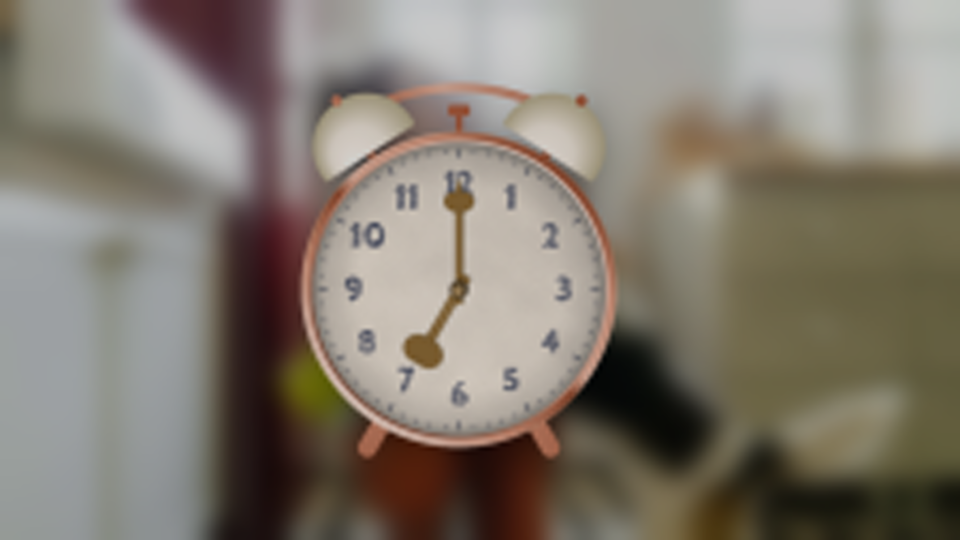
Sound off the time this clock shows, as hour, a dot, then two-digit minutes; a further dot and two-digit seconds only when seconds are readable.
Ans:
7.00
